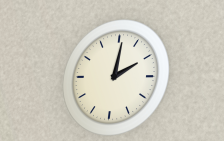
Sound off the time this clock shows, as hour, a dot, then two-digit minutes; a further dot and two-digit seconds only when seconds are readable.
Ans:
2.01
